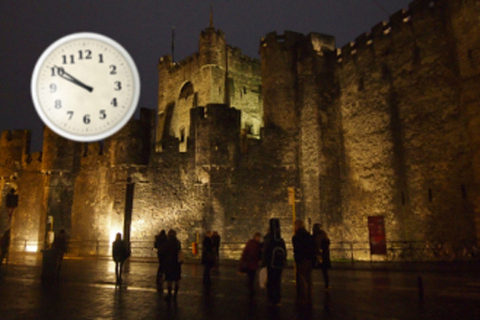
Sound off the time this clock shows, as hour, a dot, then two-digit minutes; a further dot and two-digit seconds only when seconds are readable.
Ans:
9.51
